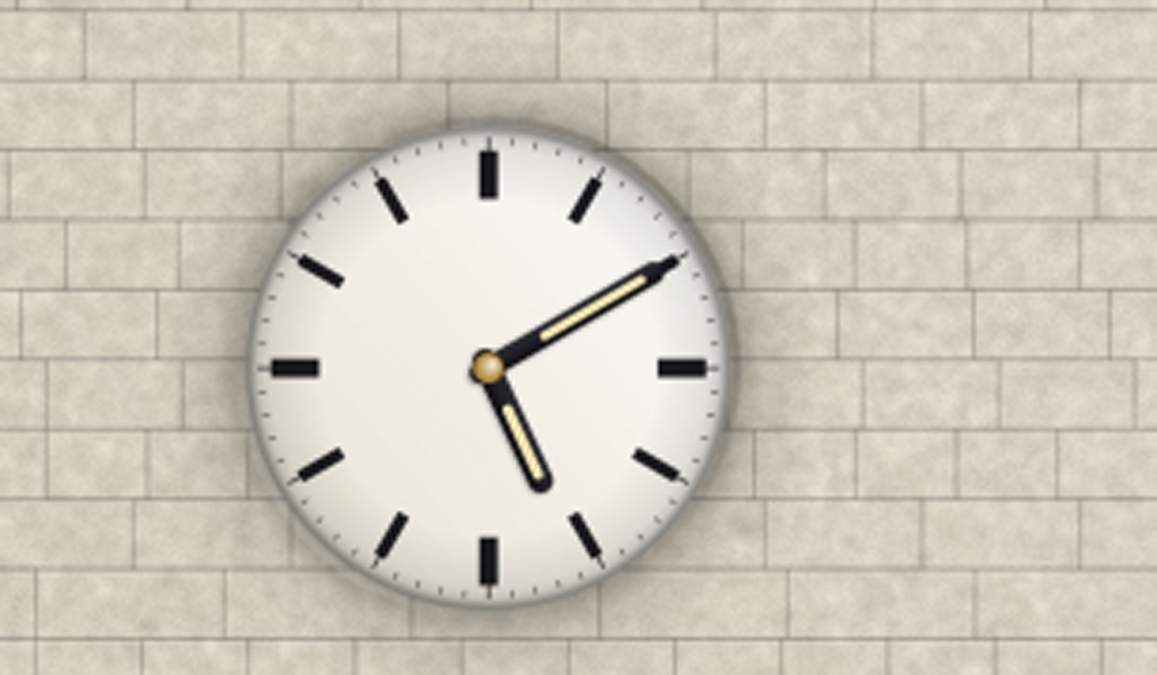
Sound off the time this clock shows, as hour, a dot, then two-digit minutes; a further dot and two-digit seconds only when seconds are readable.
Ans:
5.10
